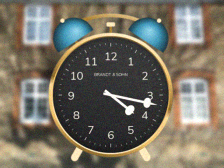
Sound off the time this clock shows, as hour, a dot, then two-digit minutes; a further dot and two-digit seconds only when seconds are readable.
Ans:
4.17
